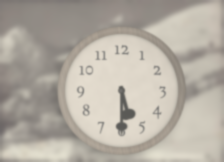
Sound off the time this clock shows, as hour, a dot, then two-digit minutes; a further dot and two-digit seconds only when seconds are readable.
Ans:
5.30
